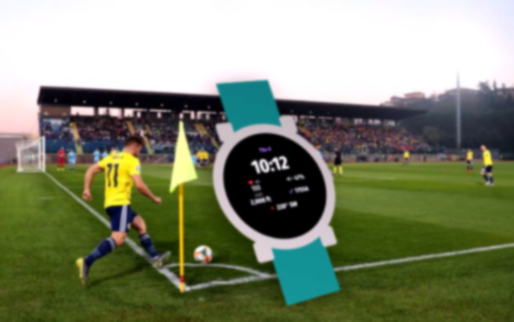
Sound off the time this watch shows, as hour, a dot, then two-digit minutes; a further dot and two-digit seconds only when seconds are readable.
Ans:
10.12
